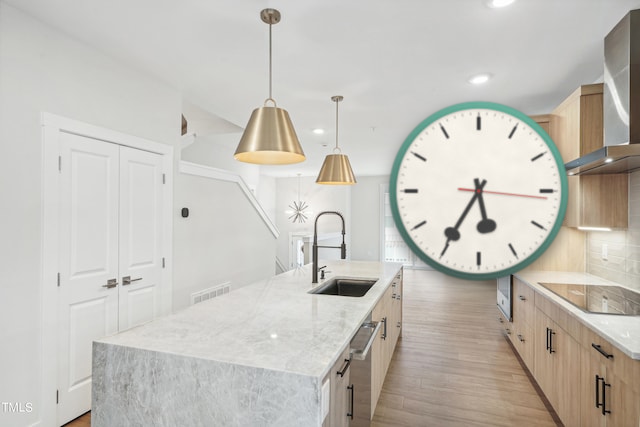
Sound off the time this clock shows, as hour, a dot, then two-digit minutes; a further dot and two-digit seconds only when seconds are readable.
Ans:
5.35.16
